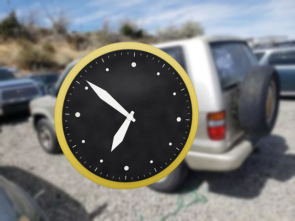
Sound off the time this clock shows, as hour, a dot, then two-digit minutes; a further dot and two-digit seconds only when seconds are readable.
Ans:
6.51
